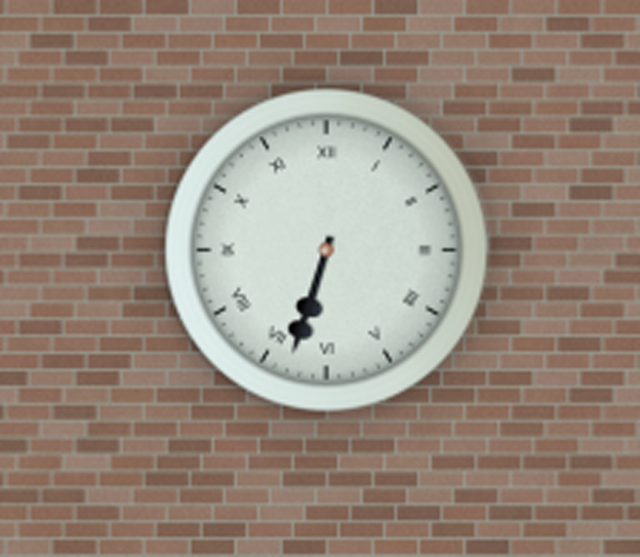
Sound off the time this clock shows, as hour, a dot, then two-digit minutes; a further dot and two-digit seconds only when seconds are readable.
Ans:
6.33
